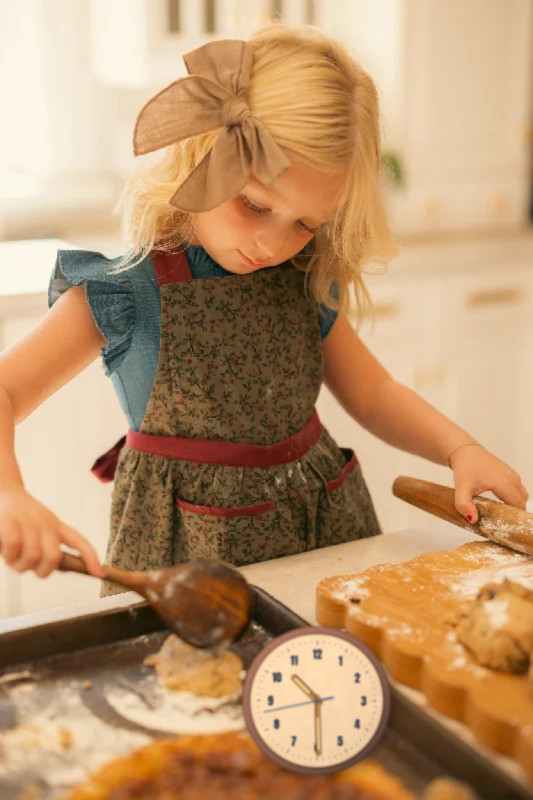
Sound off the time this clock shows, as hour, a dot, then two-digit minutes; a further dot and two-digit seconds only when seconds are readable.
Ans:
10.29.43
